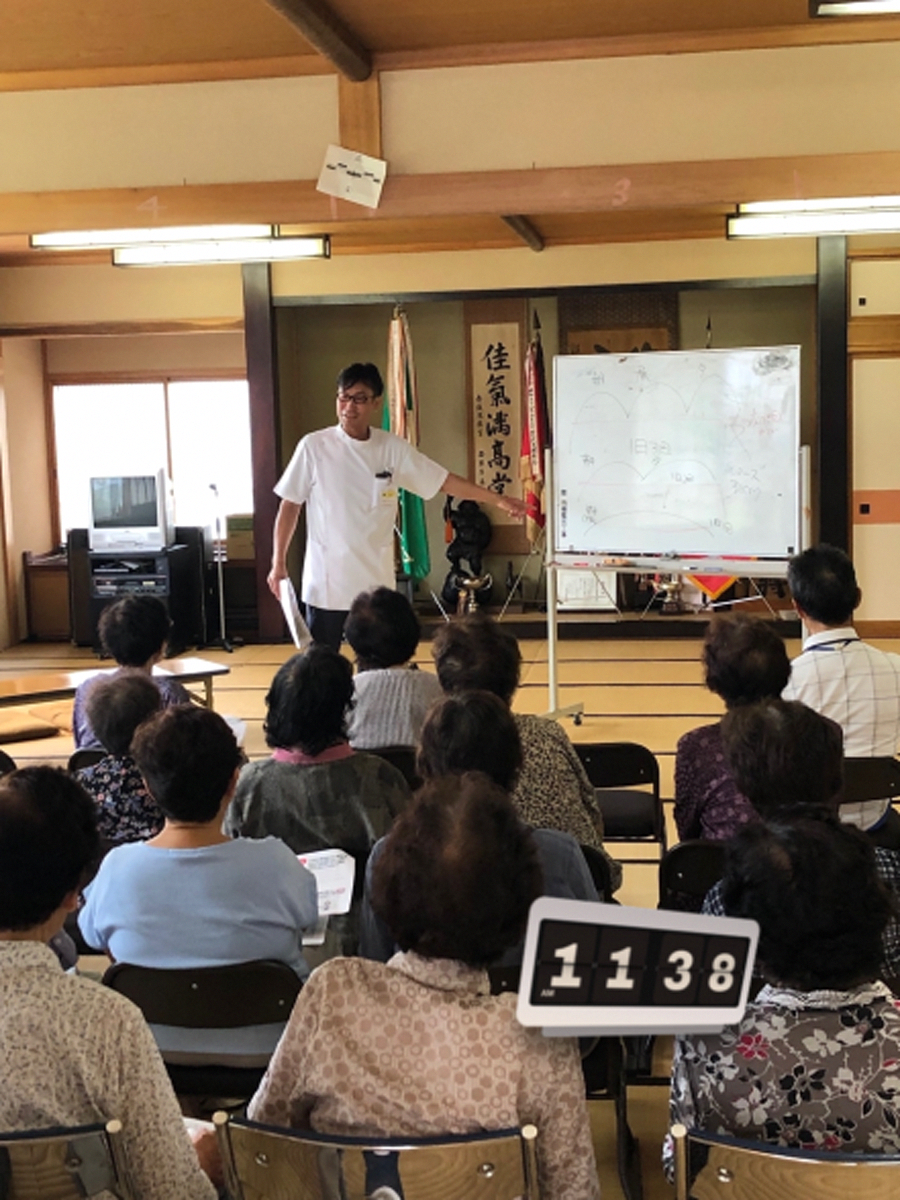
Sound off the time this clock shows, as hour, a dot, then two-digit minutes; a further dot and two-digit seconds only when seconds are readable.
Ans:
11.38
